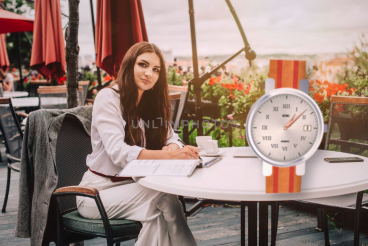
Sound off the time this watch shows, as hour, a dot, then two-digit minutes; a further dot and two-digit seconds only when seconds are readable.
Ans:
1.08
